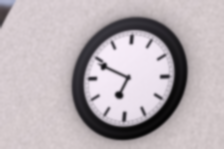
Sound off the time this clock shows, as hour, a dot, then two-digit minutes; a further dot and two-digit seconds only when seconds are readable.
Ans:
6.49
